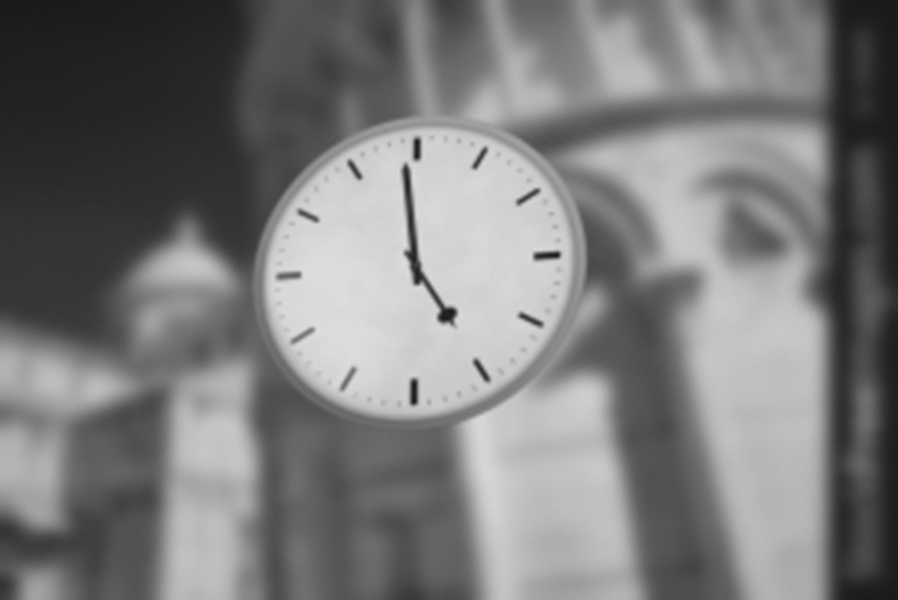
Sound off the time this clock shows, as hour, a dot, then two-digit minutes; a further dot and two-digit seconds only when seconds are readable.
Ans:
4.59
